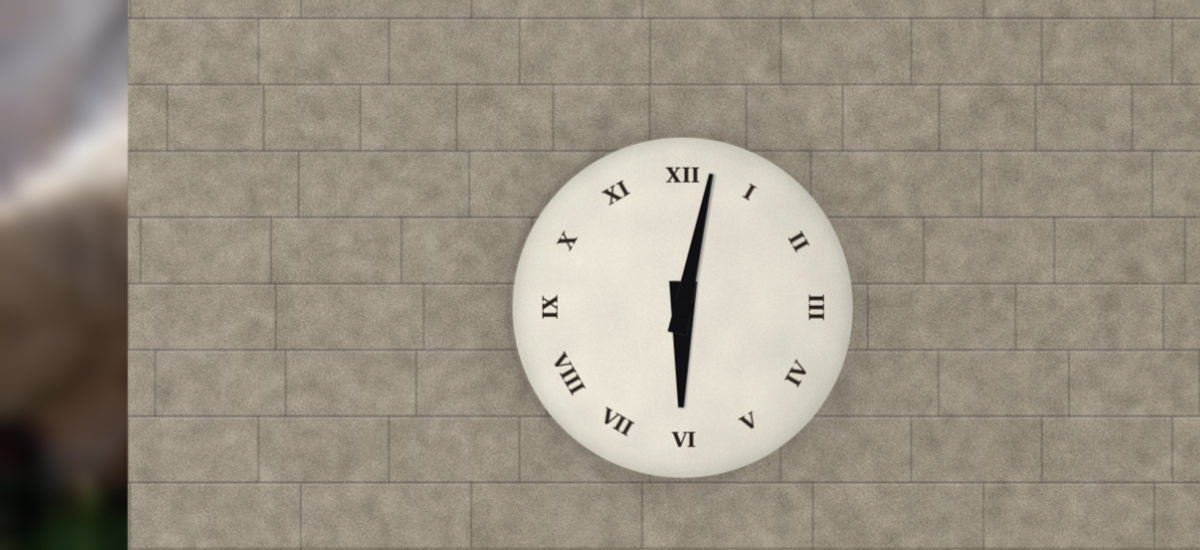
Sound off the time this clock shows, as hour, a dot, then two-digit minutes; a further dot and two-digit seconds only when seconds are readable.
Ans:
6.02
